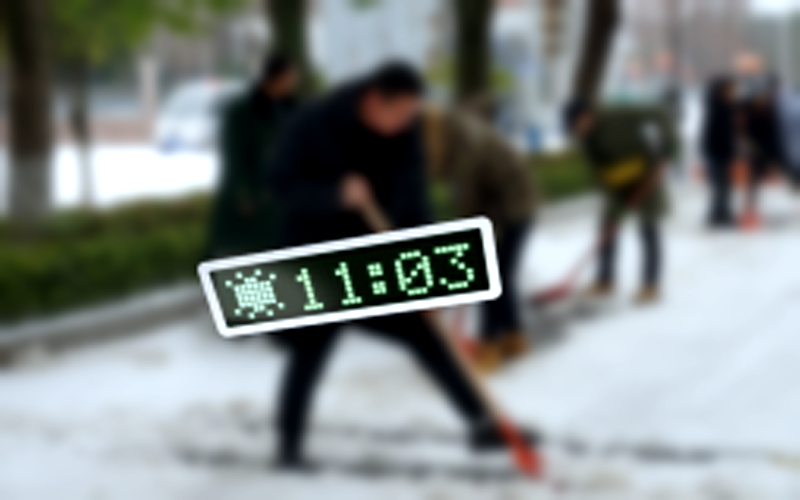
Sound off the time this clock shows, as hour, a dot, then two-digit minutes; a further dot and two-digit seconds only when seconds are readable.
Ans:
11.03
